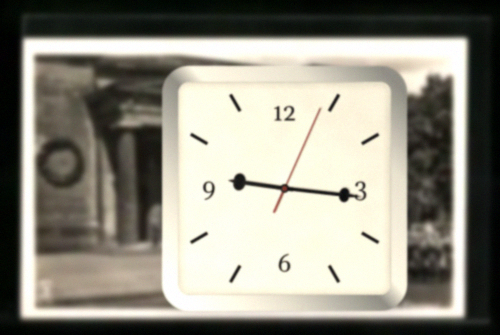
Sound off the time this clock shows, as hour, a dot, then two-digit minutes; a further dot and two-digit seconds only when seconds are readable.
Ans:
9.16.04
